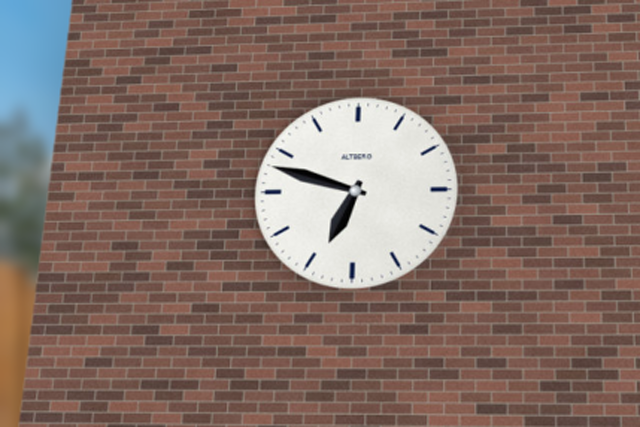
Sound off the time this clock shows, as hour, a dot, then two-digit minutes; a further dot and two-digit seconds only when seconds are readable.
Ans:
6.48
